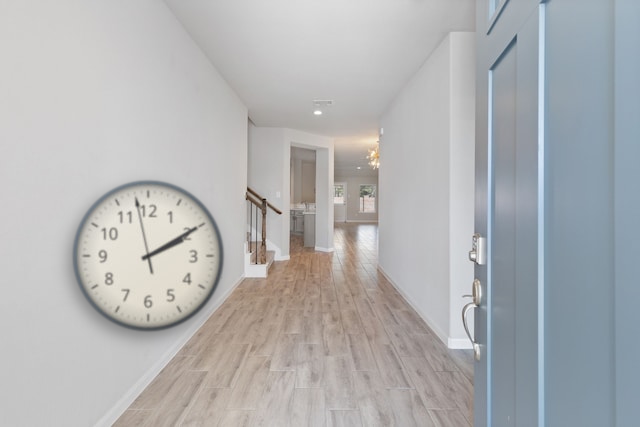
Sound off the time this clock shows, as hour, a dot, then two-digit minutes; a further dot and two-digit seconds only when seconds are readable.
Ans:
2.09.58
